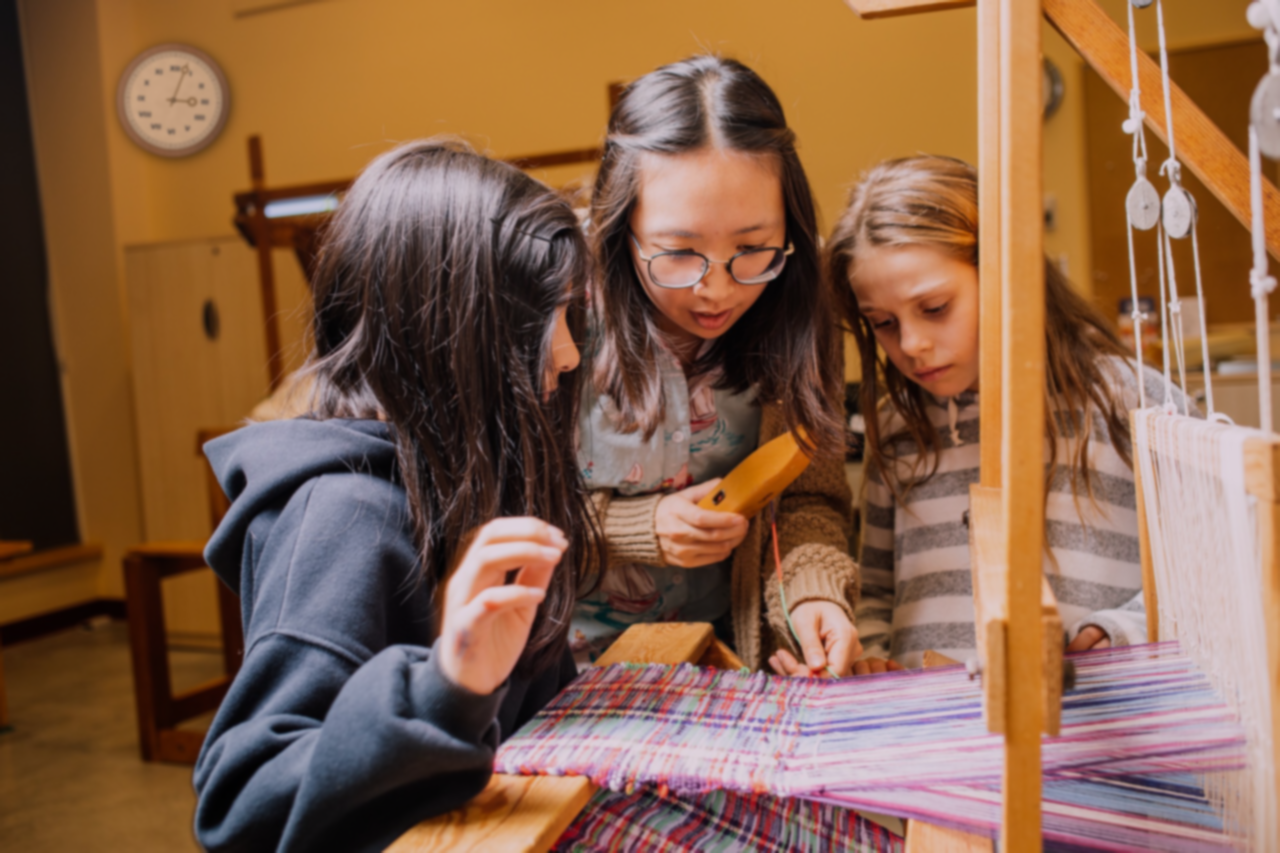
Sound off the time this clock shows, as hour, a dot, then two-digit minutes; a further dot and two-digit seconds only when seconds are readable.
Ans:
3.03
